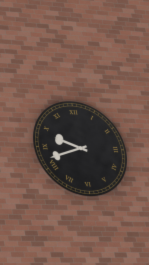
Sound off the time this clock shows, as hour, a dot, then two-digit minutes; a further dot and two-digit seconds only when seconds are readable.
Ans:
9.42
